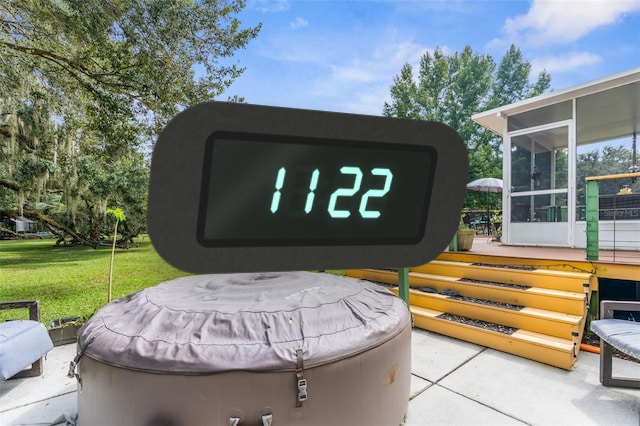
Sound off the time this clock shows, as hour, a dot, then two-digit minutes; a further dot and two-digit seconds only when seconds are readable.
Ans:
11.22
